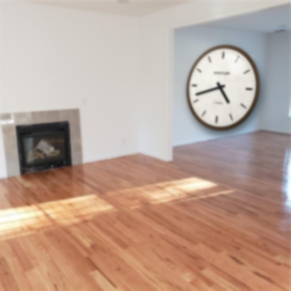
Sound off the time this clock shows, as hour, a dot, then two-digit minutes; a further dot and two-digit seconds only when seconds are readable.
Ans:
4.42
